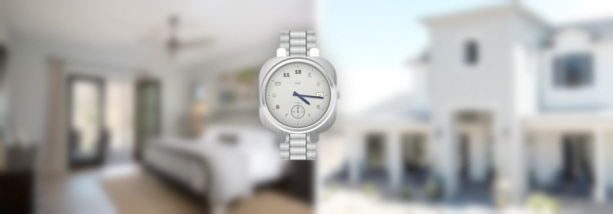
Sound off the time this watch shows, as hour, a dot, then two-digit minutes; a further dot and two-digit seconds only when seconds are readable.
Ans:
4.16
